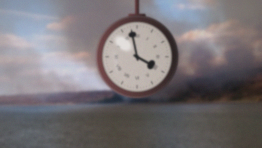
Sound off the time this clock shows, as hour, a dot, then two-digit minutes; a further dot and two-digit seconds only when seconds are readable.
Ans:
3.58
